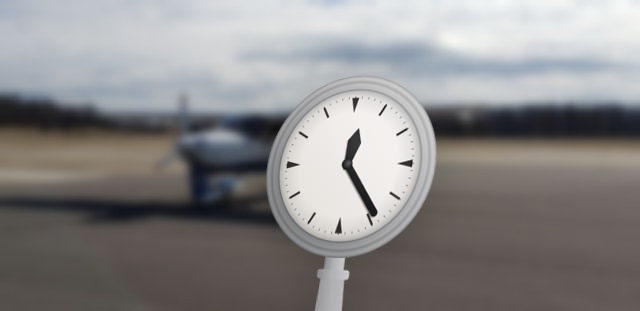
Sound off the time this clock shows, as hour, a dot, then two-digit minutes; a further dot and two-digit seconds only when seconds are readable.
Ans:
12.24
